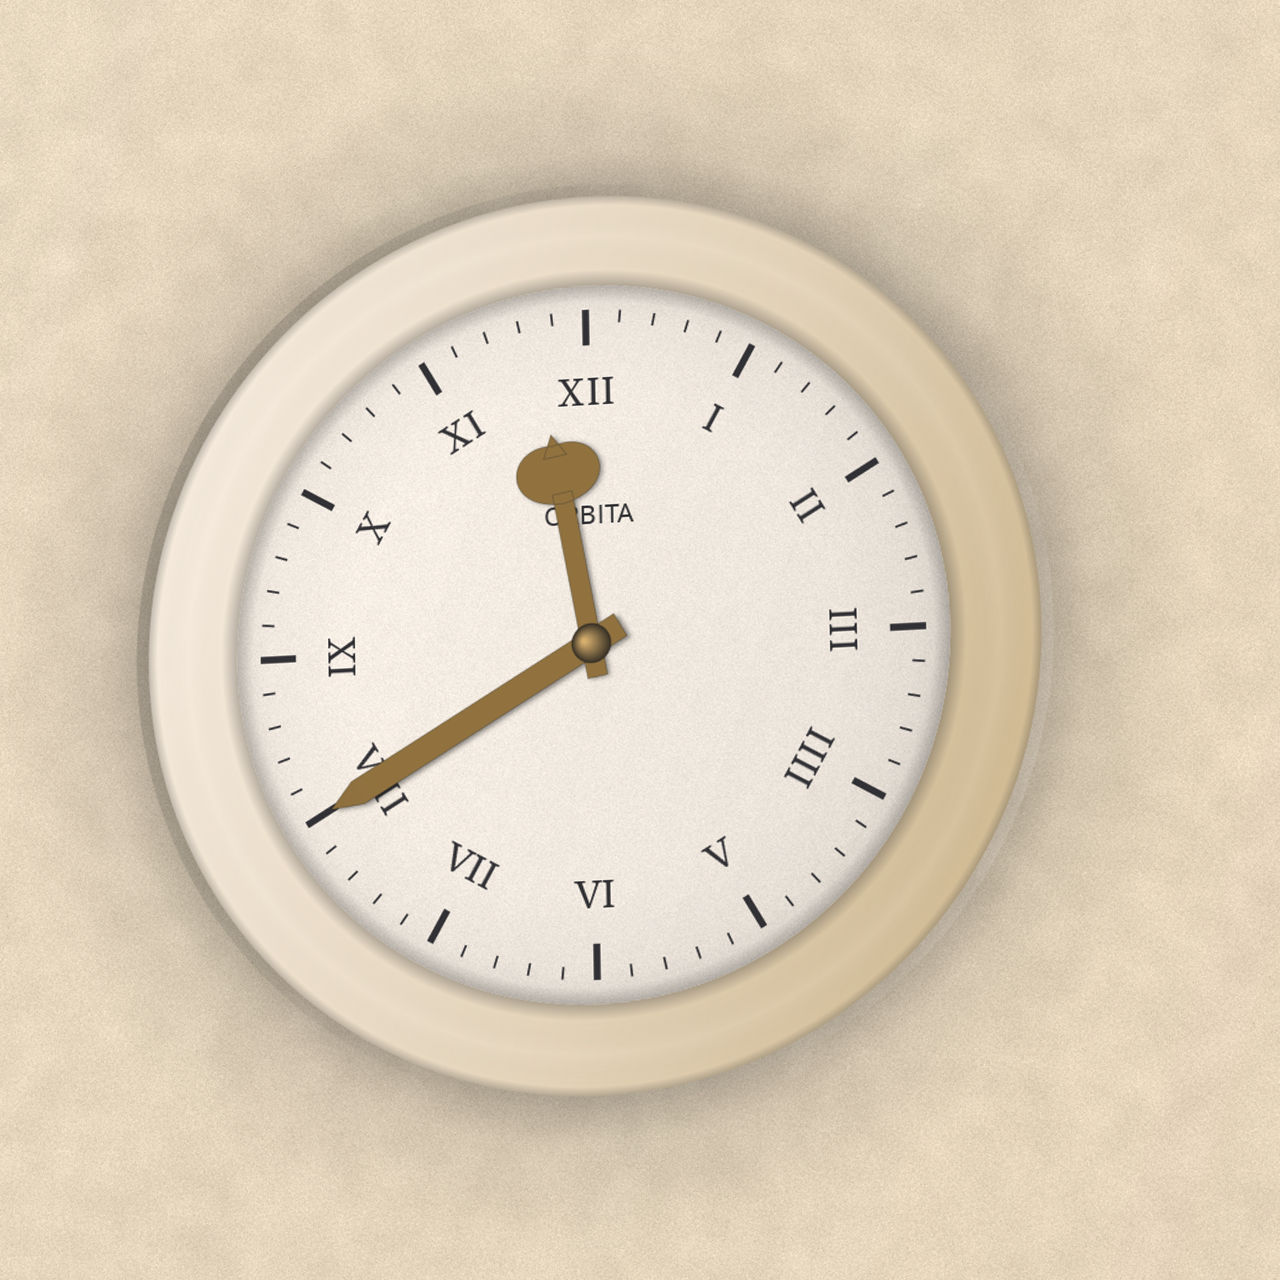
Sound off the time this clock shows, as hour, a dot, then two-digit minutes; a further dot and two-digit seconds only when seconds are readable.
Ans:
11.40
